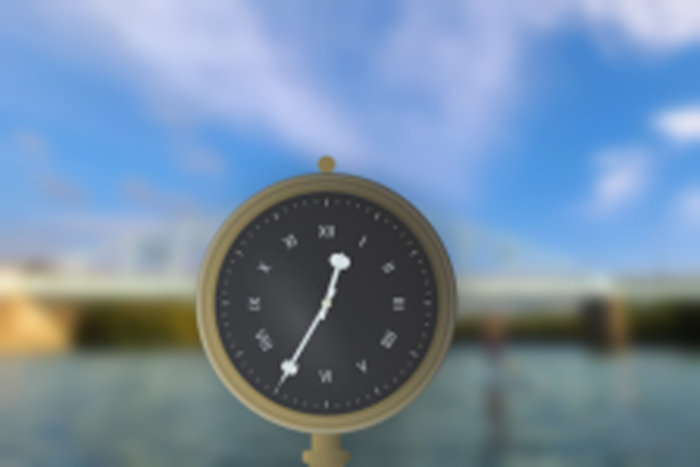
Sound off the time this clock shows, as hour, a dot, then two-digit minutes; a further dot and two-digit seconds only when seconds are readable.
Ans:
12.35
